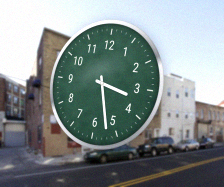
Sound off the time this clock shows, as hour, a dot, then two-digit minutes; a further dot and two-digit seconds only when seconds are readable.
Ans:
3.27
